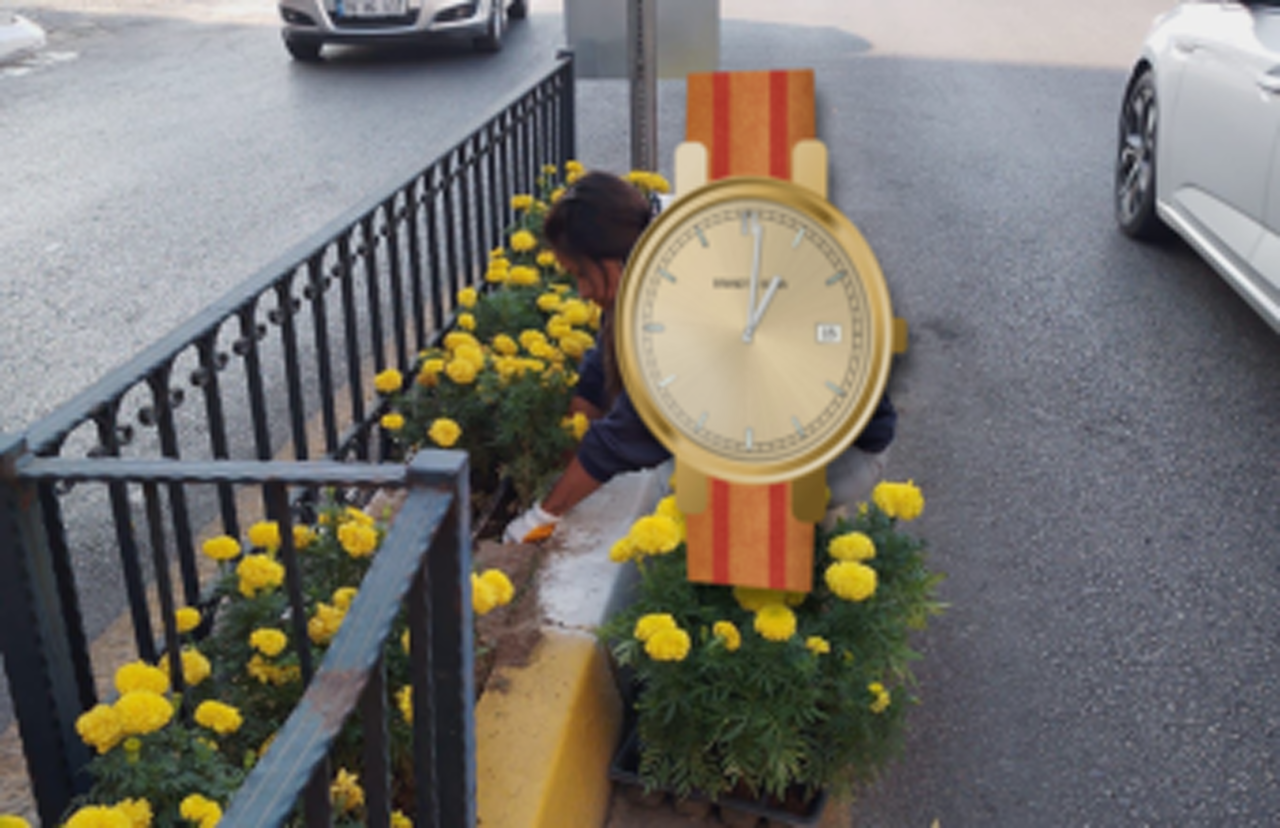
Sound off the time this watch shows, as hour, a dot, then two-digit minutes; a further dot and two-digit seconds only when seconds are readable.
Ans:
1.01
